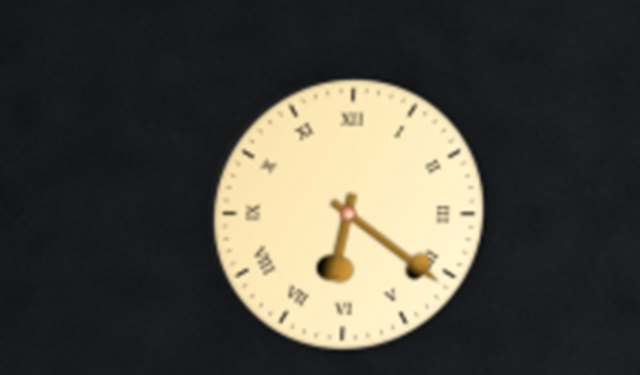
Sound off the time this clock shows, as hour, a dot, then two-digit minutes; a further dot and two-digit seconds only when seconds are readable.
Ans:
6.21
